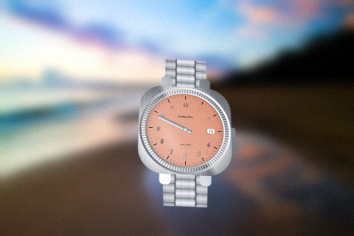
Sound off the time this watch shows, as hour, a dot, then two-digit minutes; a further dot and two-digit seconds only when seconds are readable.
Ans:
9.49
